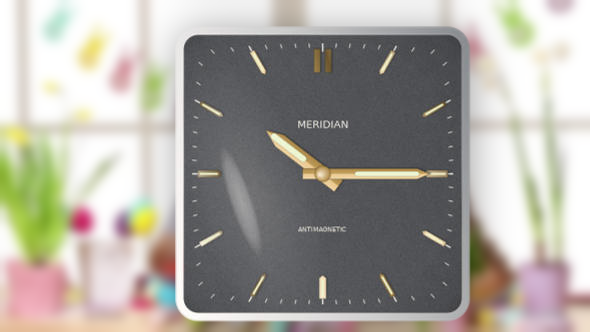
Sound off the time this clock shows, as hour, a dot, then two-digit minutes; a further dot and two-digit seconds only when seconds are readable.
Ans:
10.15
